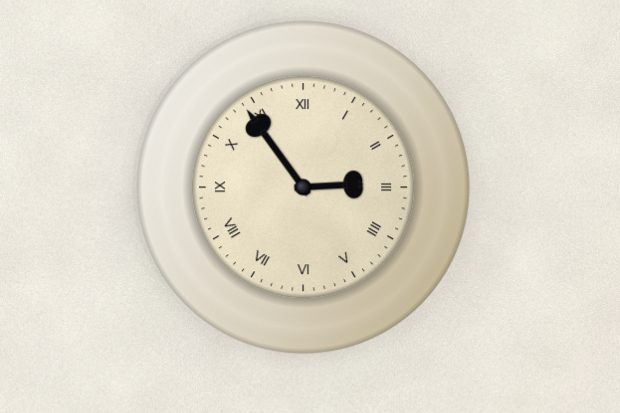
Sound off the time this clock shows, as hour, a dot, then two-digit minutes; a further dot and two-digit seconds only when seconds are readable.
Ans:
2.54
